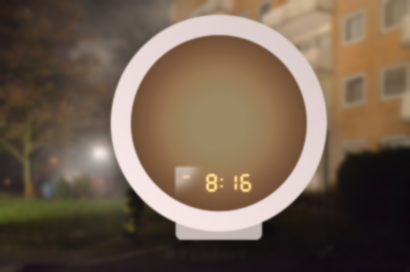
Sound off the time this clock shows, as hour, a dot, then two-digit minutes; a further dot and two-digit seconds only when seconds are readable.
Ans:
8.16
